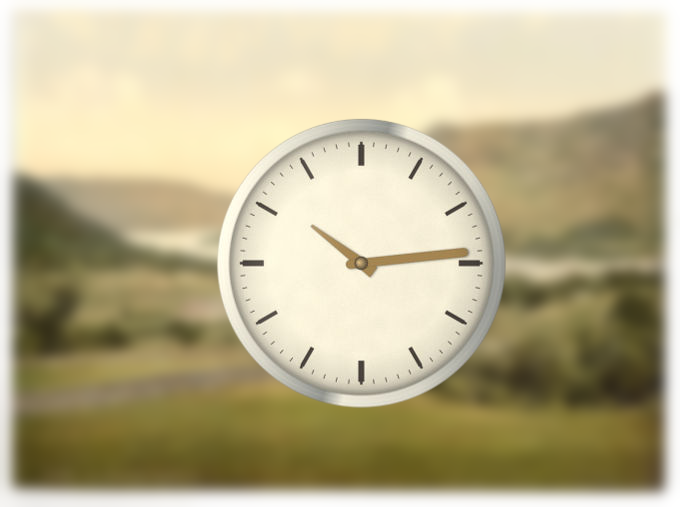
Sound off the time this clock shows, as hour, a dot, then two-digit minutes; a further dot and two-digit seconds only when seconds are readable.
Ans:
10.14
